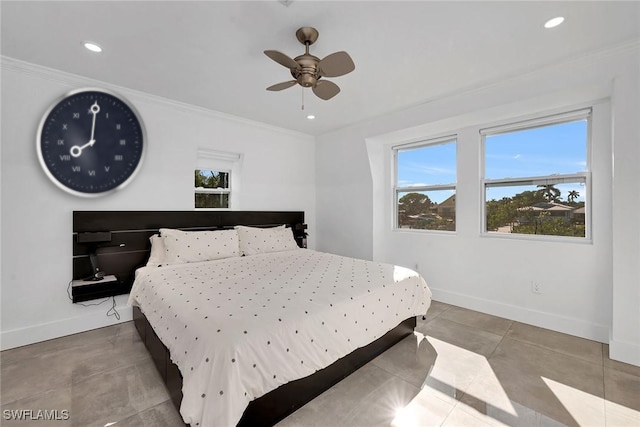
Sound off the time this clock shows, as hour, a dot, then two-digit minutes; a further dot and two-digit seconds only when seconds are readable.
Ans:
8.01
